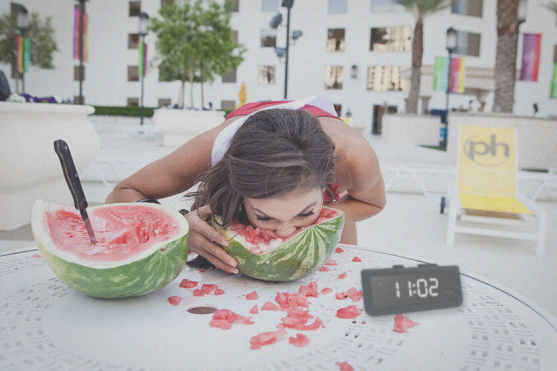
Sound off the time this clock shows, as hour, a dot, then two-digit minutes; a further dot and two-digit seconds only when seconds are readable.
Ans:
11.02
